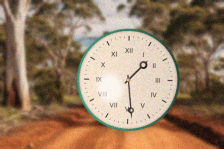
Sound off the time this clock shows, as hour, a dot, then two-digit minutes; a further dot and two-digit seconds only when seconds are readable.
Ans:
1.29
